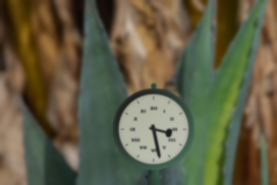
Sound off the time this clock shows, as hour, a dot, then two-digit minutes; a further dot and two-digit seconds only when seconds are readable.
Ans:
3.28
